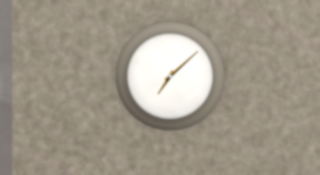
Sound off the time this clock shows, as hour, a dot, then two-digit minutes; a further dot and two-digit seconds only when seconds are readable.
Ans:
7.08
